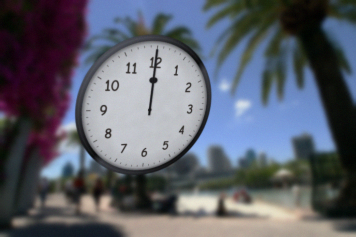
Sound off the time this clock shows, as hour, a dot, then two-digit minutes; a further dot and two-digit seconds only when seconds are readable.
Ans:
12.00
